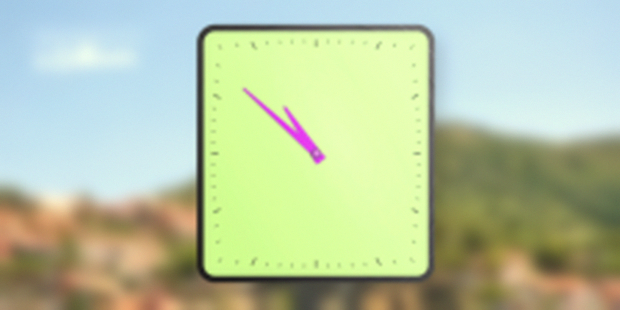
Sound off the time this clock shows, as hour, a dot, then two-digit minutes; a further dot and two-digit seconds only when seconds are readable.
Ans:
10.52
